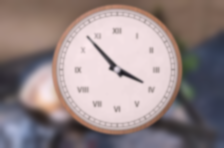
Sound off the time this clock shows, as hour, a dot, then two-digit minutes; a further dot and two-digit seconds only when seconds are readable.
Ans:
3.53
